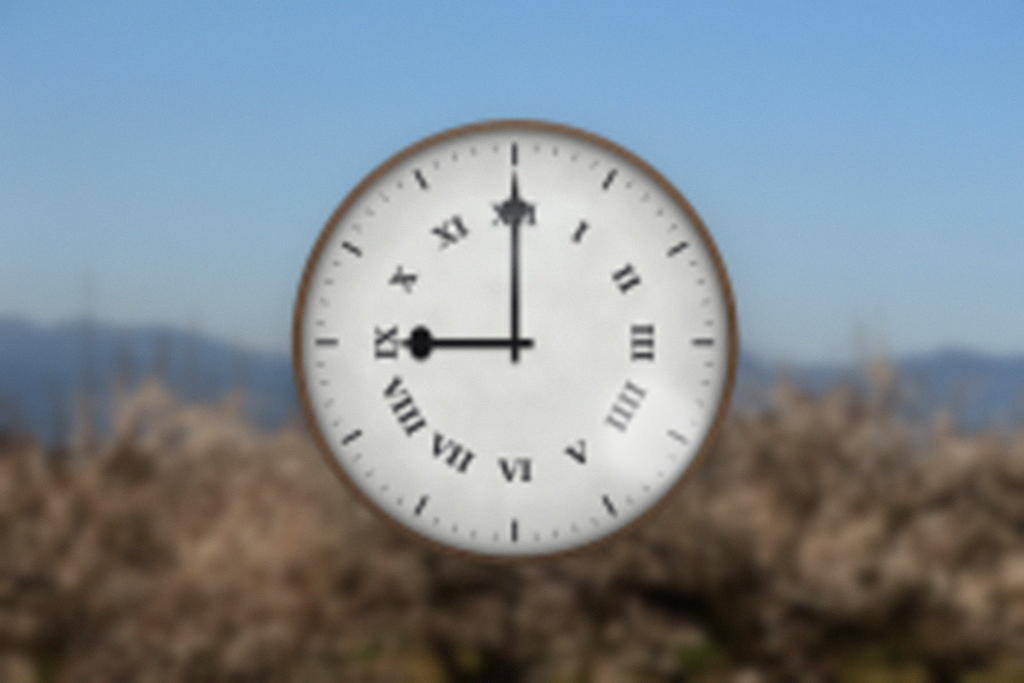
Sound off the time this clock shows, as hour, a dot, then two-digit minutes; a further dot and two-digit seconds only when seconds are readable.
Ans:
9.00
